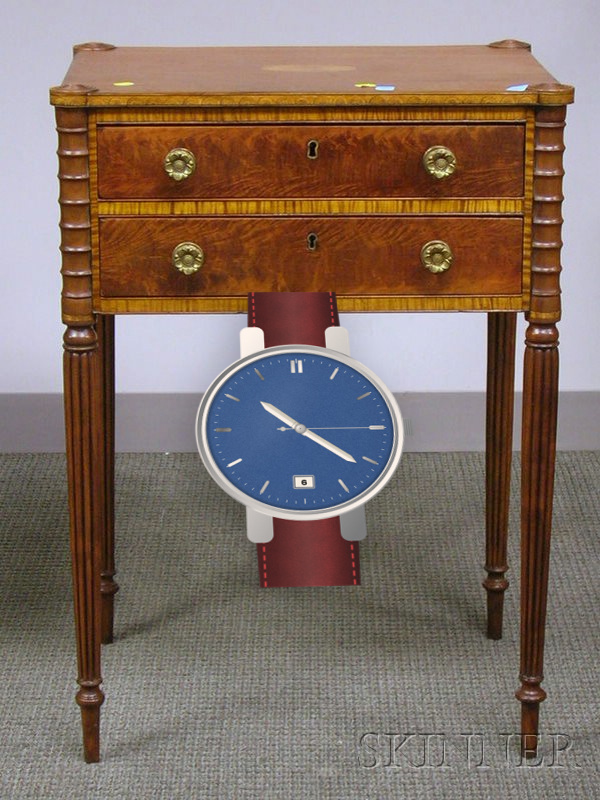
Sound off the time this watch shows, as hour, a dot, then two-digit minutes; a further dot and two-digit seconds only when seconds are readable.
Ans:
10.21.15
